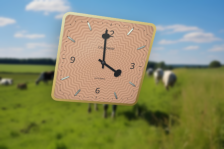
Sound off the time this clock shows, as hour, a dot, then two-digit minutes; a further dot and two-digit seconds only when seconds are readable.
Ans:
3.59
